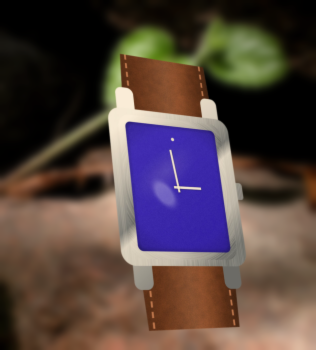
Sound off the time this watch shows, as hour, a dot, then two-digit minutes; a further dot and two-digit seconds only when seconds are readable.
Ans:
2.59
